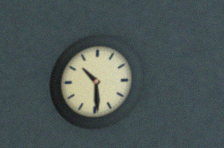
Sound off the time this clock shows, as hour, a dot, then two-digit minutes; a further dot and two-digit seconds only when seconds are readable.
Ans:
10.29
